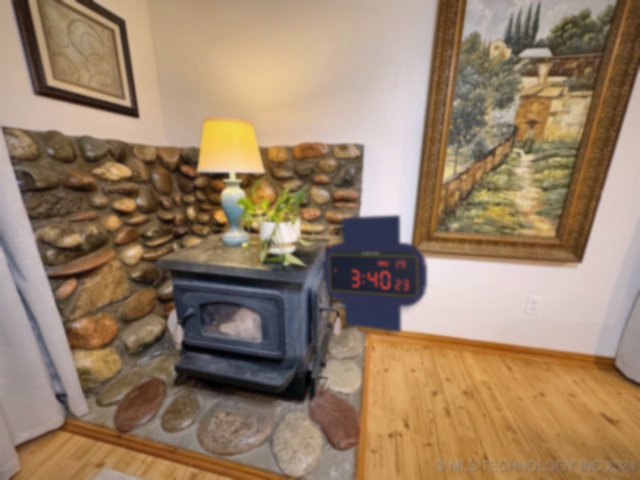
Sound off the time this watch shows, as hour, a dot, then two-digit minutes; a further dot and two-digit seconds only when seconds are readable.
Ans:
3.40
